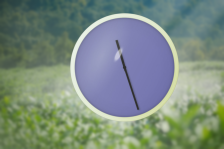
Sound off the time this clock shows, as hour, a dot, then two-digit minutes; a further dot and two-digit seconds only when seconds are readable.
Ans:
11.27
